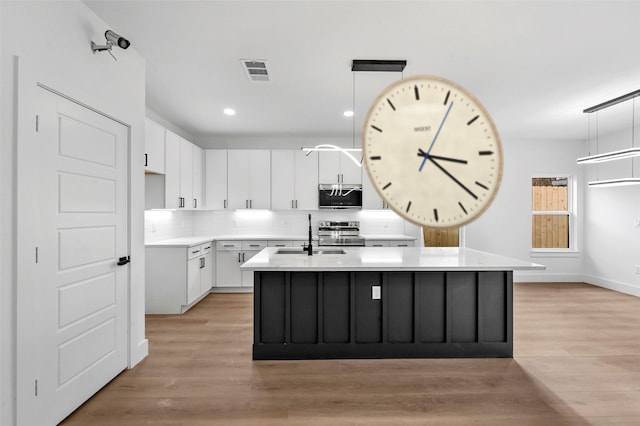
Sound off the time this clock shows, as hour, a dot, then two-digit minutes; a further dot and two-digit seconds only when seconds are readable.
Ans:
3.22.06
